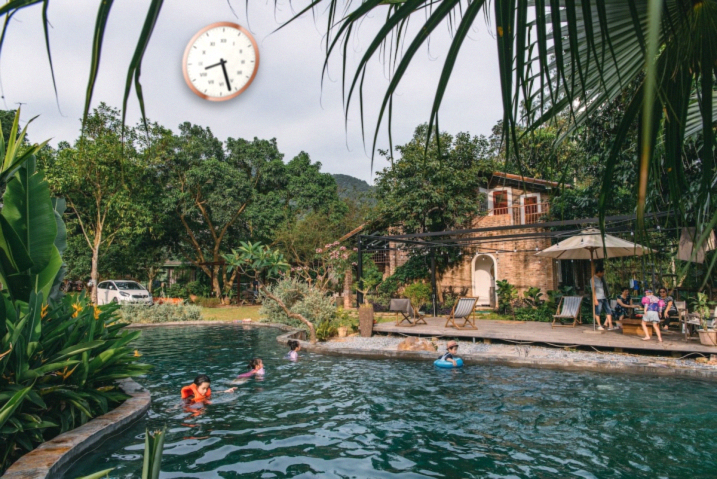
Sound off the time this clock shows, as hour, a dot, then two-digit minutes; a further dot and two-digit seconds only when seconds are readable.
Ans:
8.27
